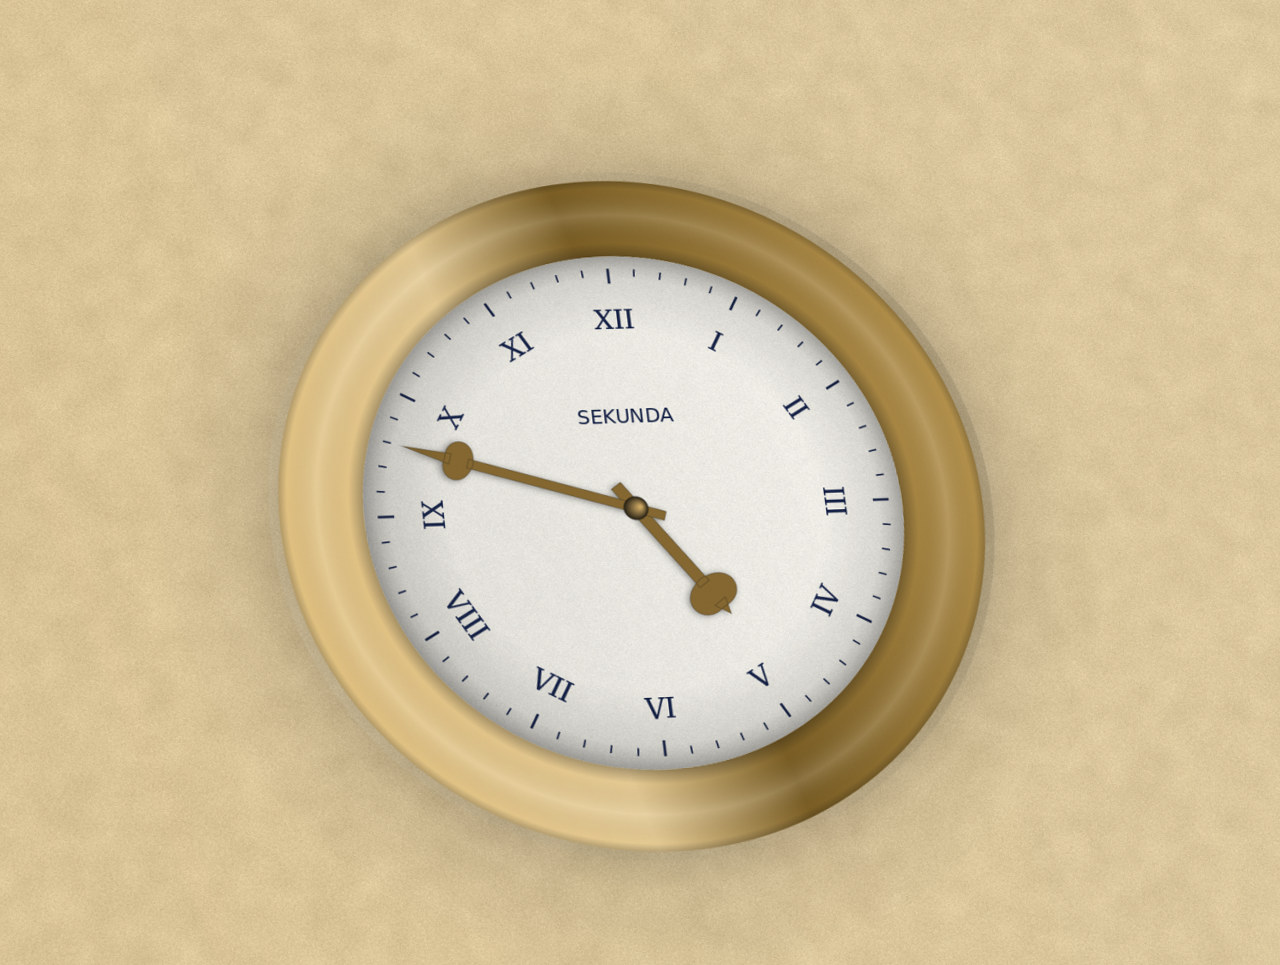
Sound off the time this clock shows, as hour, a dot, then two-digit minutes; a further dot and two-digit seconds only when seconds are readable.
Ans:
4.48
